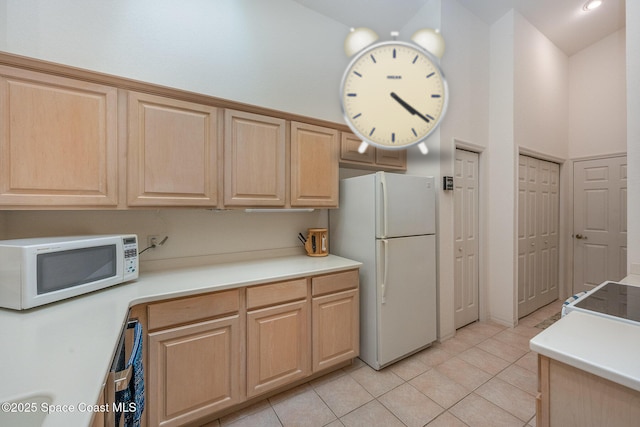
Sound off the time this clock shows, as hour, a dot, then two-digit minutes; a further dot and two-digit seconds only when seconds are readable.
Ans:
4.21
